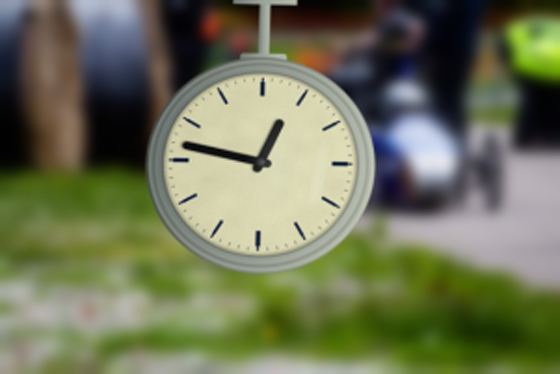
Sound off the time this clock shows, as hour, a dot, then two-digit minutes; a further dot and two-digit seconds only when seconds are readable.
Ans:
12.47
